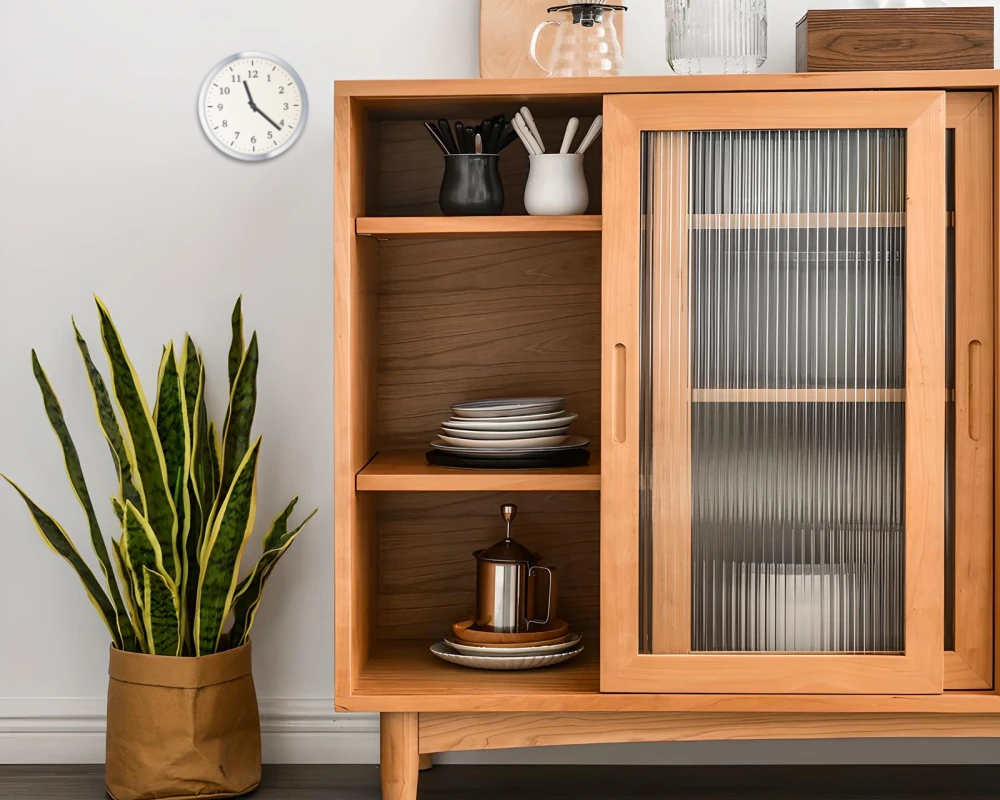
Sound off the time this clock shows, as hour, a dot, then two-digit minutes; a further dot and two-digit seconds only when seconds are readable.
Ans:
11.22
